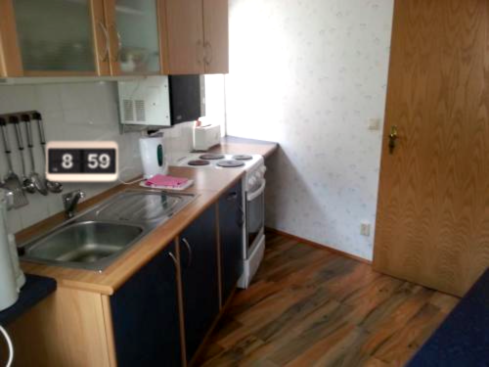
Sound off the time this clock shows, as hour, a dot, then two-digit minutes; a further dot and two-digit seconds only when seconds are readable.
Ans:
8.59
